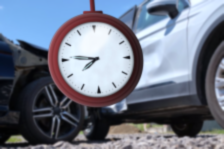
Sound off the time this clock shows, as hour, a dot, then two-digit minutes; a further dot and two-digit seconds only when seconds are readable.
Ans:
7.46
